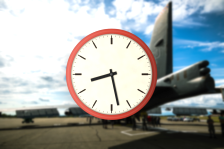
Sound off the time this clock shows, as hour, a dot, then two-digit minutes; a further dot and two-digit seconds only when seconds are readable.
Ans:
8.28
